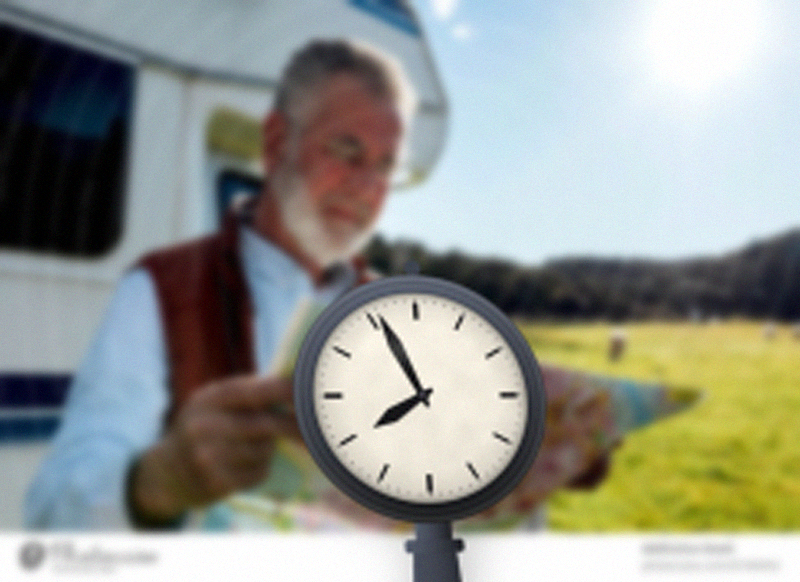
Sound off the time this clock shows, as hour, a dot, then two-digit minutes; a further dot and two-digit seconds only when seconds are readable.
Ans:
7.56
